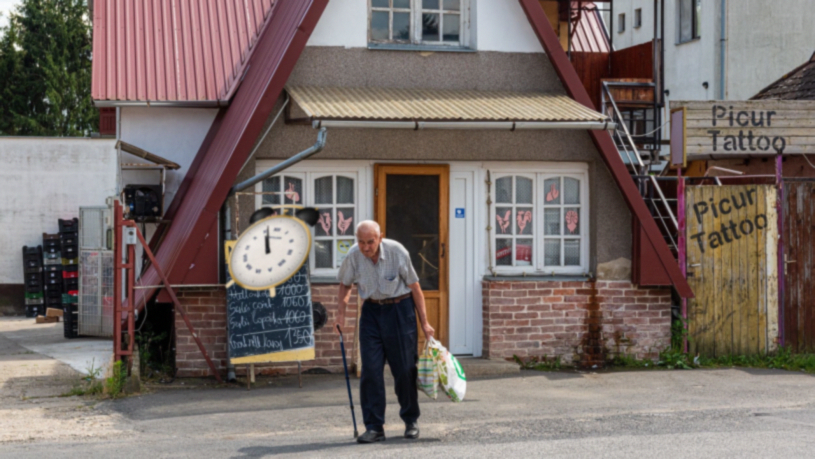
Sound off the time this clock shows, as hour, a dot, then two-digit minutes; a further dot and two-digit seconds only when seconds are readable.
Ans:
10.56
